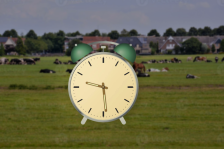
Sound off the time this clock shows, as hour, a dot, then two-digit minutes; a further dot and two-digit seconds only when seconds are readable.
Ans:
9.29
